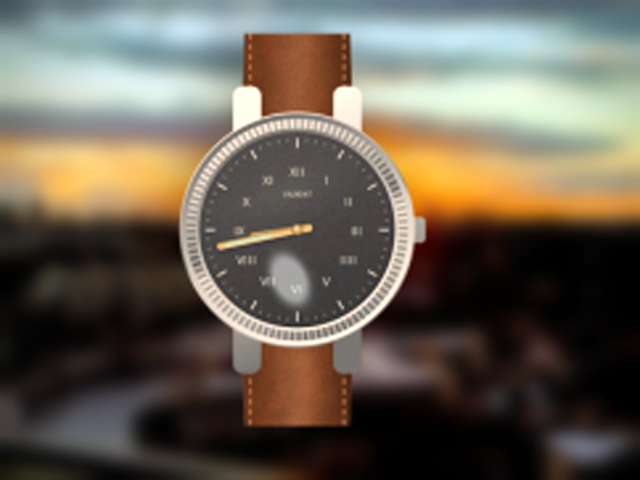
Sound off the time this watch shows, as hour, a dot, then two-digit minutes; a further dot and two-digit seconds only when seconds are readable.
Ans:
8.43
